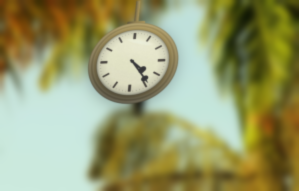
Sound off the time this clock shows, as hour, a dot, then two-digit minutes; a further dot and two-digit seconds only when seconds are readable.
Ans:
4.24
